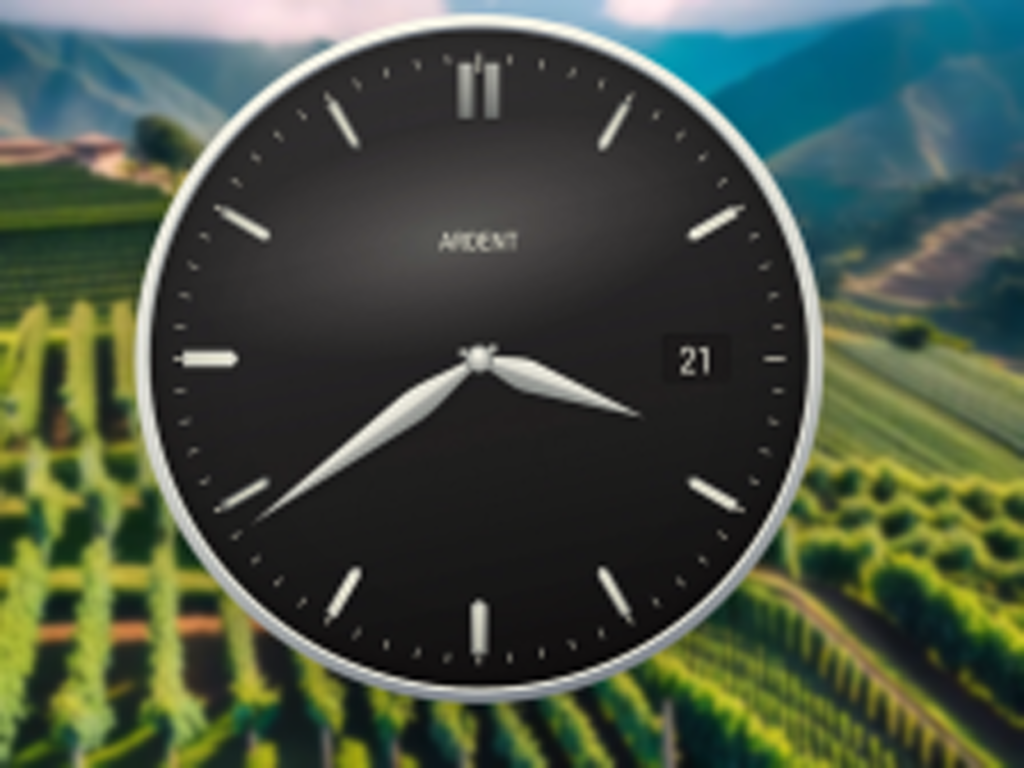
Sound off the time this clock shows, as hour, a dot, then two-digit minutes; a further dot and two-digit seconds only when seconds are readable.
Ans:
3.39
